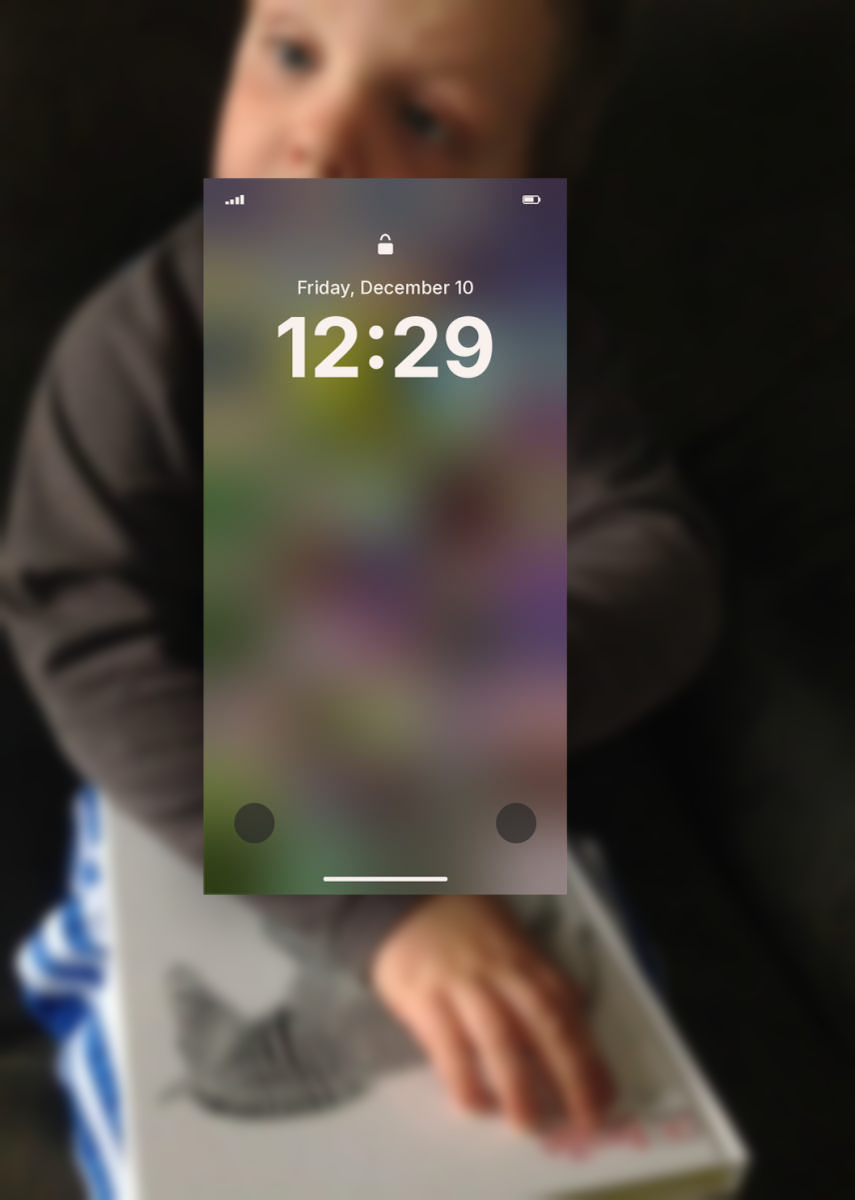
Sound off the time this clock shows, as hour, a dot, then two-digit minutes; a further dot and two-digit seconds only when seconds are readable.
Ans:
12.29
